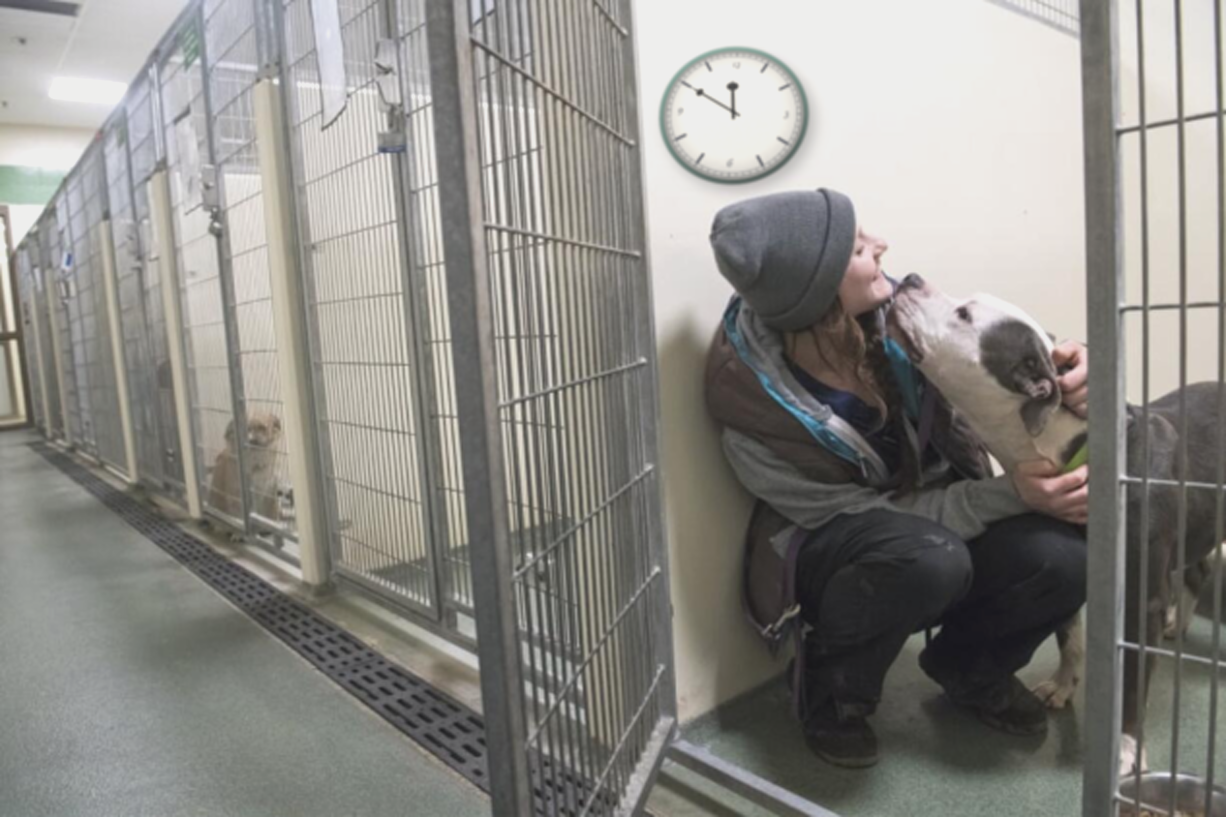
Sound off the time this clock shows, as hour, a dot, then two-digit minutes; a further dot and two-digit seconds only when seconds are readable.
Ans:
11.50
